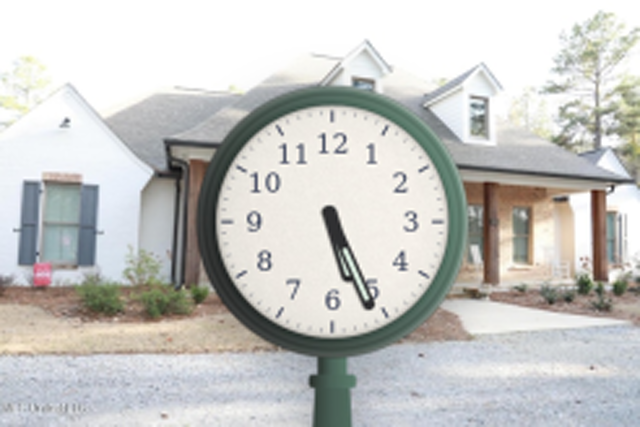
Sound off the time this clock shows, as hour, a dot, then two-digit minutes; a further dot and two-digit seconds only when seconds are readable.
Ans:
5.26
